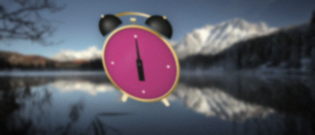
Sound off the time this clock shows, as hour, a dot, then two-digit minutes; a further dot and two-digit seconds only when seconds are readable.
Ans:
6.00
